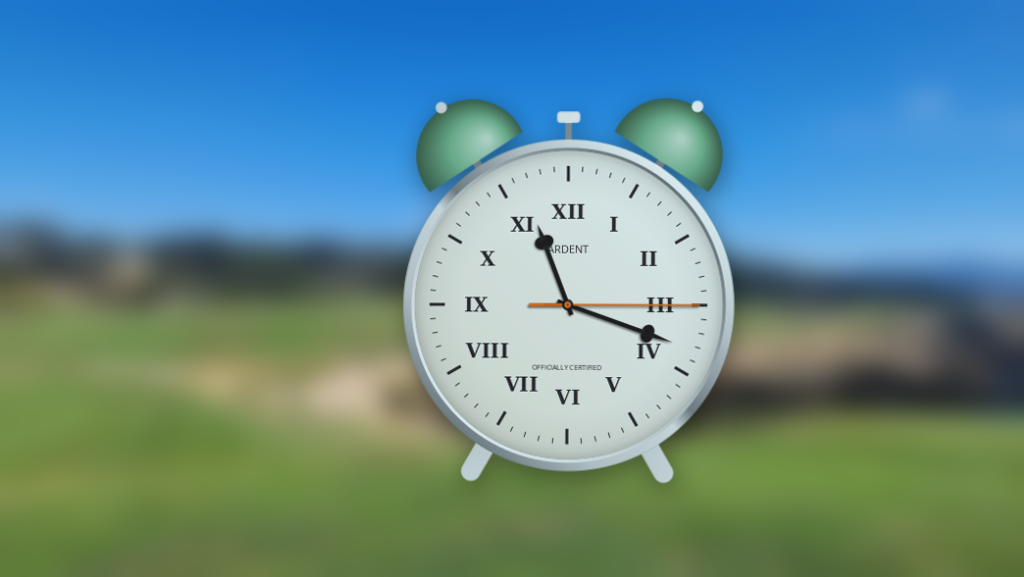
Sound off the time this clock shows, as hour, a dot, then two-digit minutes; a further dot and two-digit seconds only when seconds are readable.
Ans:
11.18.15
